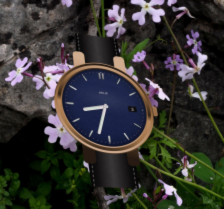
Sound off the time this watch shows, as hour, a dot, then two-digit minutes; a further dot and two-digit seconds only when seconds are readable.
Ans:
8.33
